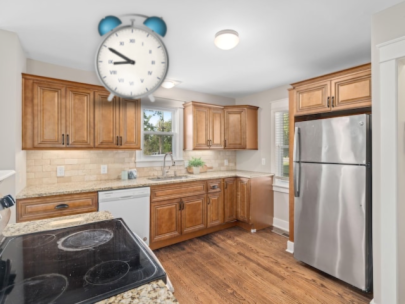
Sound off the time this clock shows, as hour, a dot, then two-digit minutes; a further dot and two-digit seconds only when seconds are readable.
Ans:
8.50
